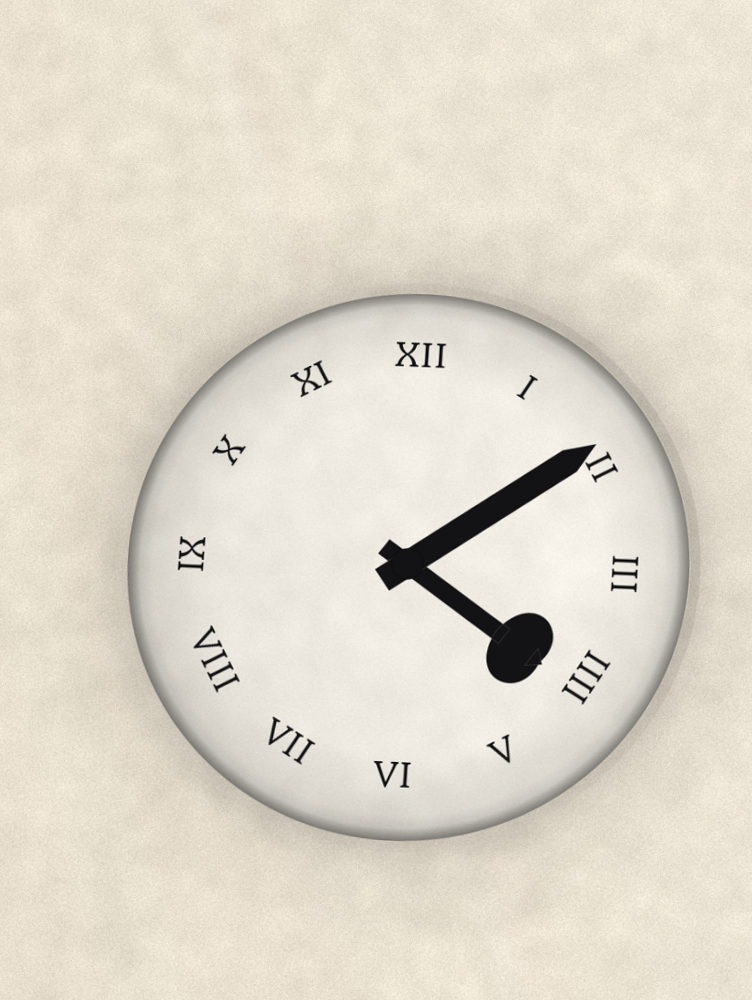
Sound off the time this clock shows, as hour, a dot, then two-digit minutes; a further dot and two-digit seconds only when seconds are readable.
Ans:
4.09
